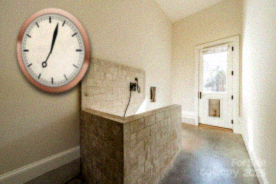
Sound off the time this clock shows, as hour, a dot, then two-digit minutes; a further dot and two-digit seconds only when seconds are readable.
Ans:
7.03
